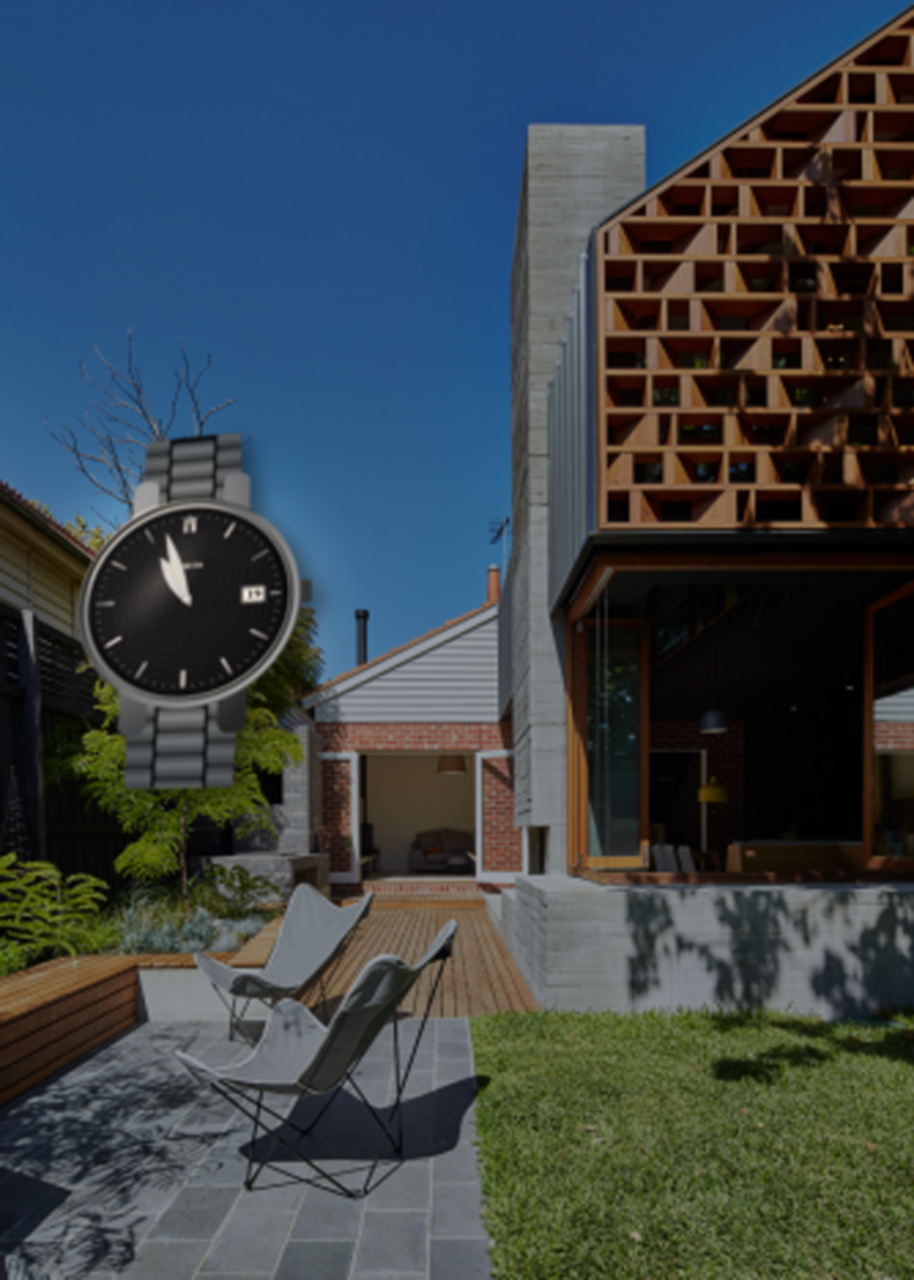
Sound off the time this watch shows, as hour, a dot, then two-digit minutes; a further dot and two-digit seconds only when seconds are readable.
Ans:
10.57
